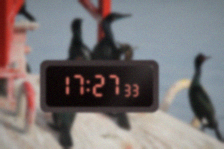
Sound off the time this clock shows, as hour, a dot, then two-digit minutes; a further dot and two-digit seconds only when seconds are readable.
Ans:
17.27.33
